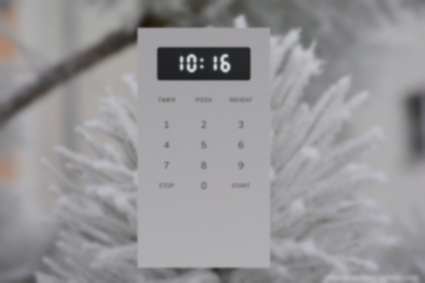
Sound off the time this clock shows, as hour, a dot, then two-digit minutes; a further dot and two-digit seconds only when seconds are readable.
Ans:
10.16
